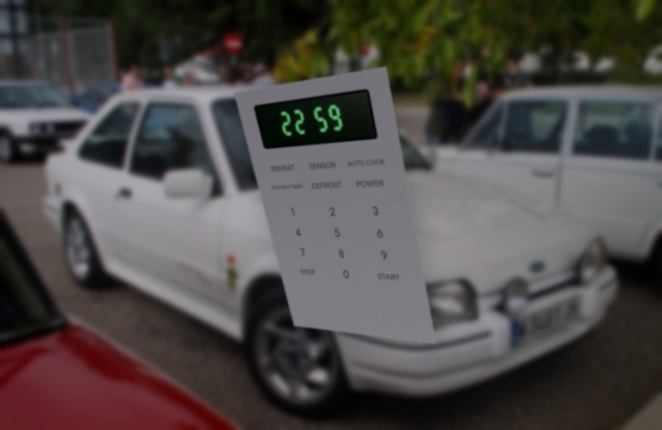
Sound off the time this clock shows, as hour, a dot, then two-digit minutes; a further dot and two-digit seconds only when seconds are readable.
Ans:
22.59
